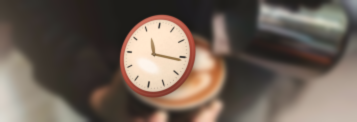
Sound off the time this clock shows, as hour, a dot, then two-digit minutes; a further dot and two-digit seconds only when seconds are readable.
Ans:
11.16
